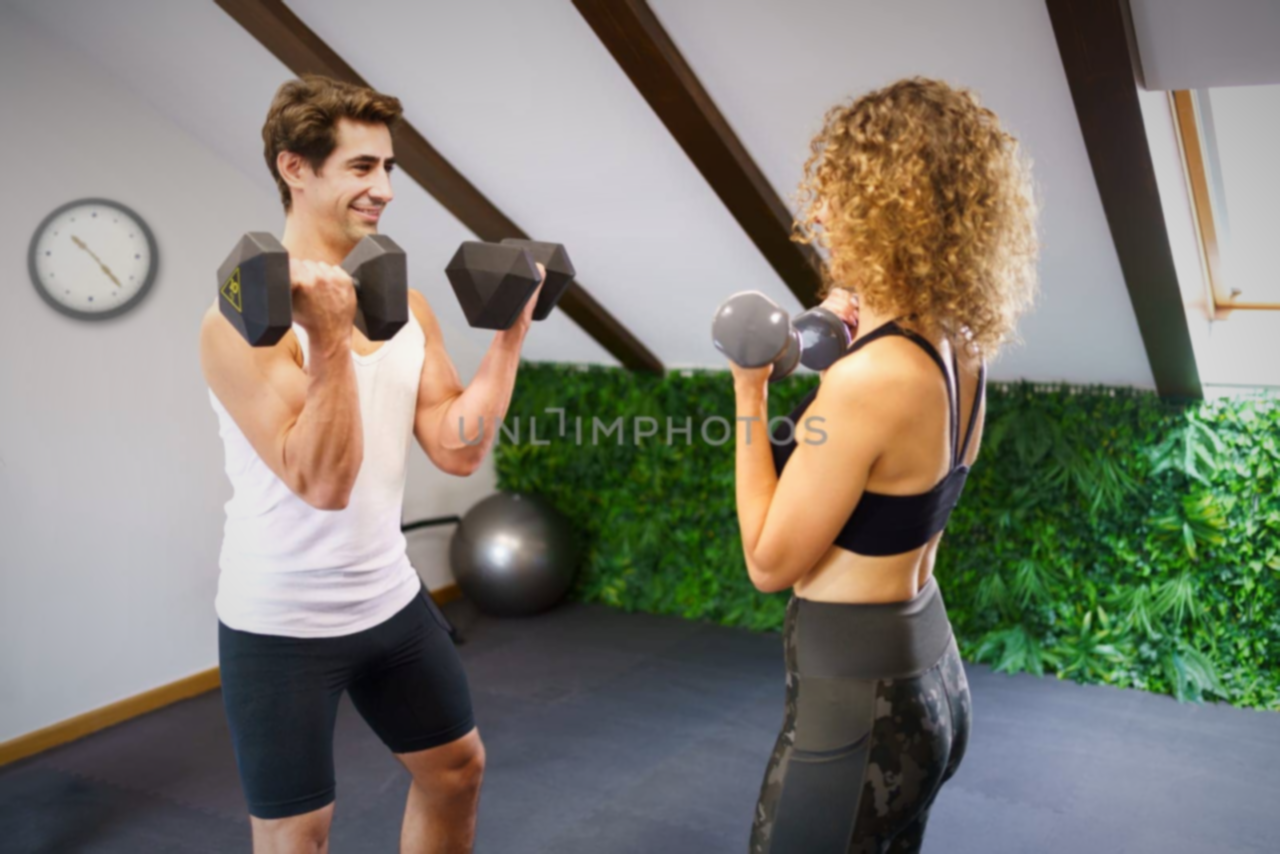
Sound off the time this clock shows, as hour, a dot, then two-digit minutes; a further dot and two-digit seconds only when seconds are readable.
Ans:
10.23
